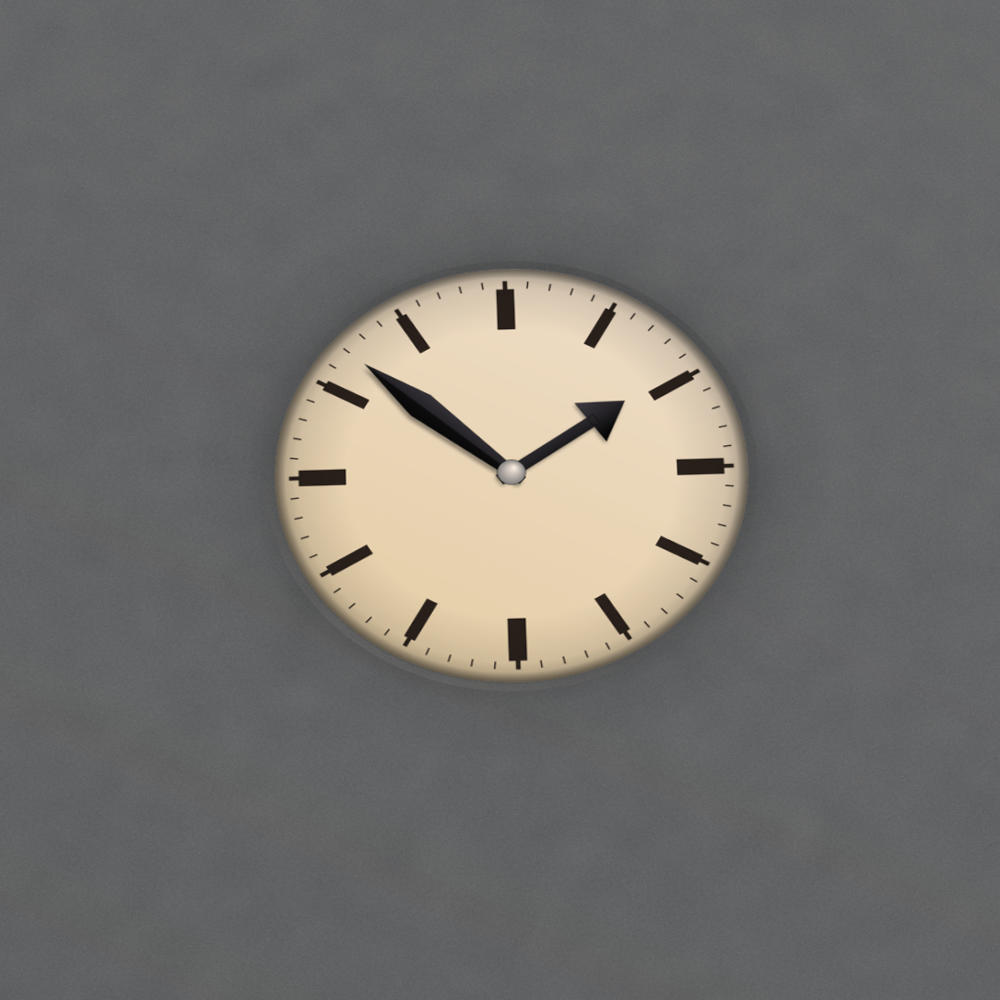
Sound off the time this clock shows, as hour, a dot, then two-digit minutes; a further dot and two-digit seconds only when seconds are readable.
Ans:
1.52
